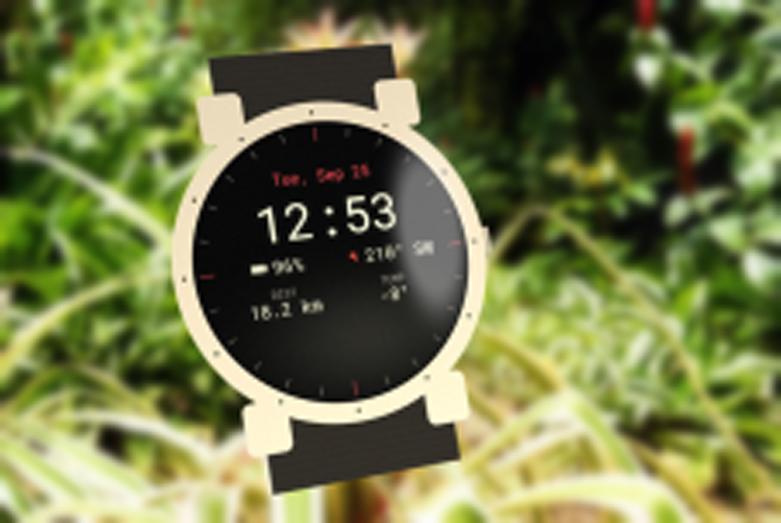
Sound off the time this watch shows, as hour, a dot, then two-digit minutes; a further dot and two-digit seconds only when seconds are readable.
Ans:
12.53
